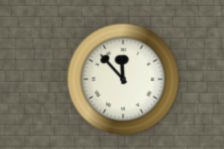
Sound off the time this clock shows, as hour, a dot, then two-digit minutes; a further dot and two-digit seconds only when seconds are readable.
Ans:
11.53
